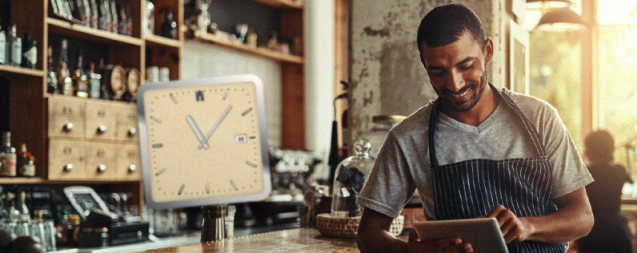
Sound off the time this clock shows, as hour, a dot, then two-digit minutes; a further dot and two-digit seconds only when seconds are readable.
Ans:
11.07
